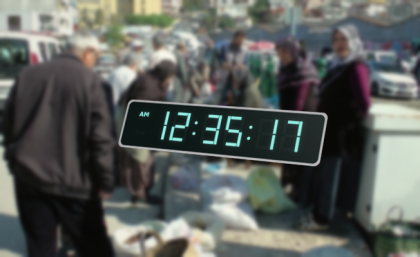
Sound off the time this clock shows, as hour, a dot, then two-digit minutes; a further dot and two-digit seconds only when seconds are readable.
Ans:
12.35.17
